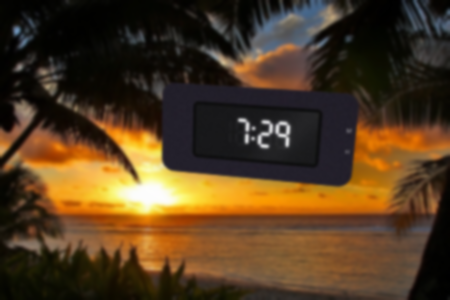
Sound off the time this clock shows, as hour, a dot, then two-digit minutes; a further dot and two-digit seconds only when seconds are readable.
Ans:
7.29
